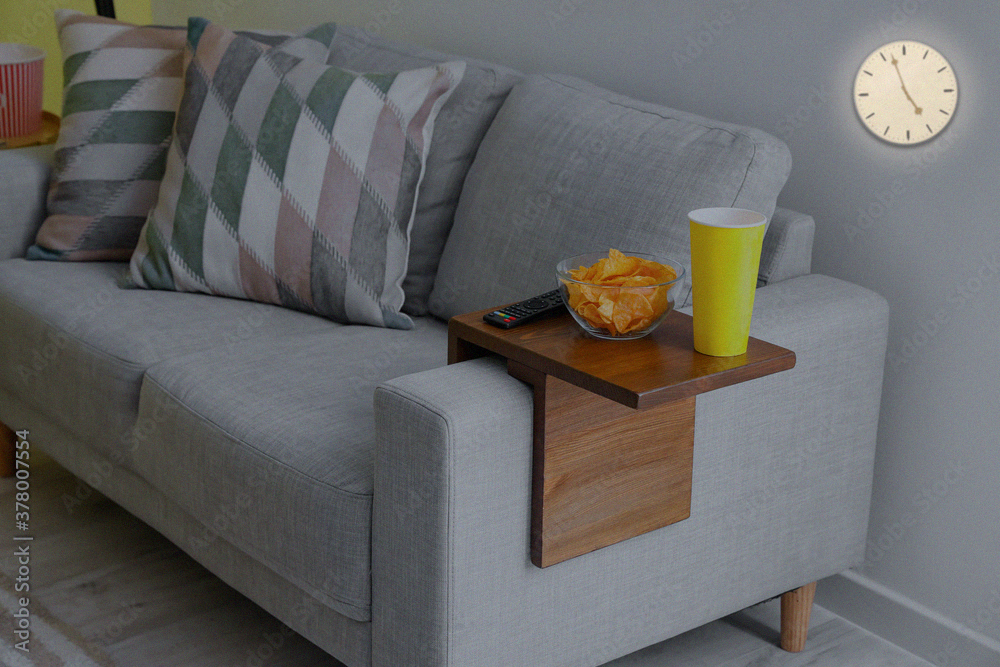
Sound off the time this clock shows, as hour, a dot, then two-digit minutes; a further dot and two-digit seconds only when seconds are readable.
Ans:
4.57
